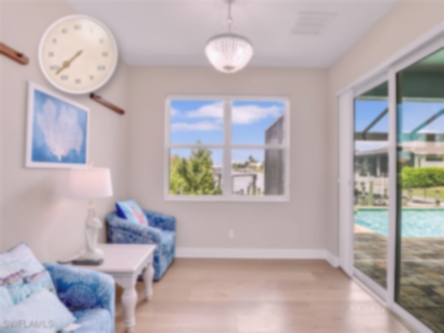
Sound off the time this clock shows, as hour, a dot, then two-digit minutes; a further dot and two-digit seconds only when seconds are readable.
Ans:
7.38
